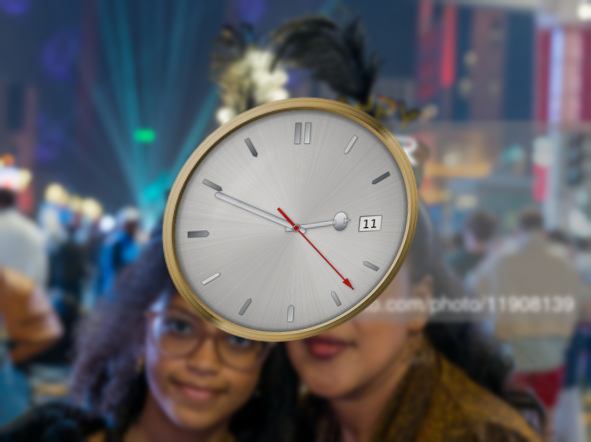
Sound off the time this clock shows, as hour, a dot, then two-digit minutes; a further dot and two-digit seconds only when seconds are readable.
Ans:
2.49.23
